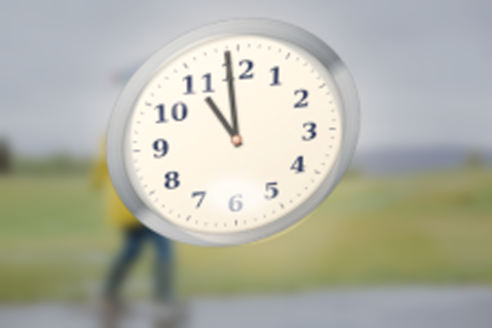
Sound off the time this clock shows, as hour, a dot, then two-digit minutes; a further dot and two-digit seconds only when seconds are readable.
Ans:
10.59
